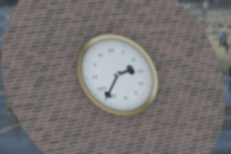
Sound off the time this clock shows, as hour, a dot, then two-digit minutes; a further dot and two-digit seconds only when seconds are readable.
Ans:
2.37
